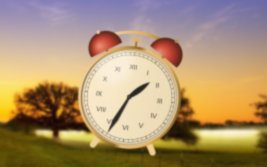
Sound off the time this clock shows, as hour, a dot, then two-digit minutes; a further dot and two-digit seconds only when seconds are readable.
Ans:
1.34
